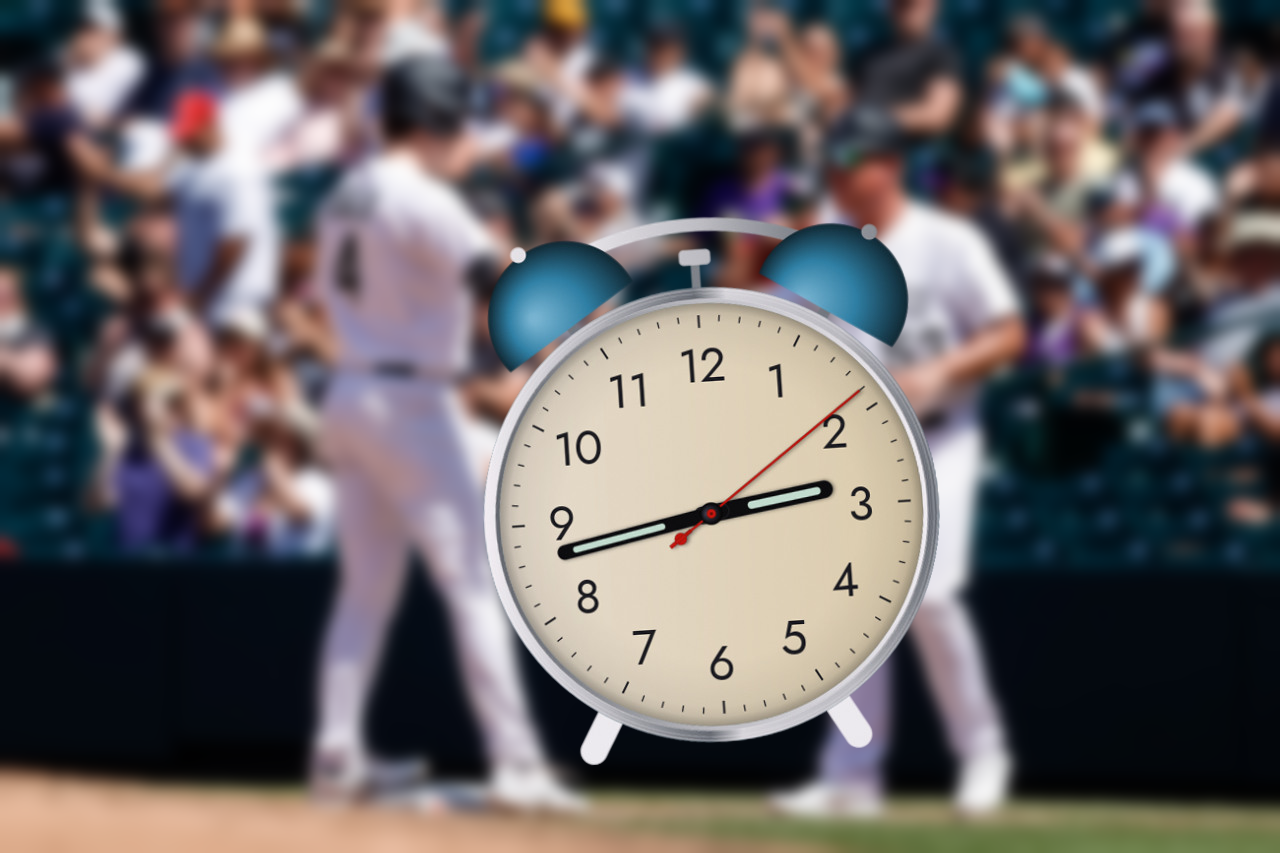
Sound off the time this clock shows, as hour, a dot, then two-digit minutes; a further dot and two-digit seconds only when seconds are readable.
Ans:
2.43.09
